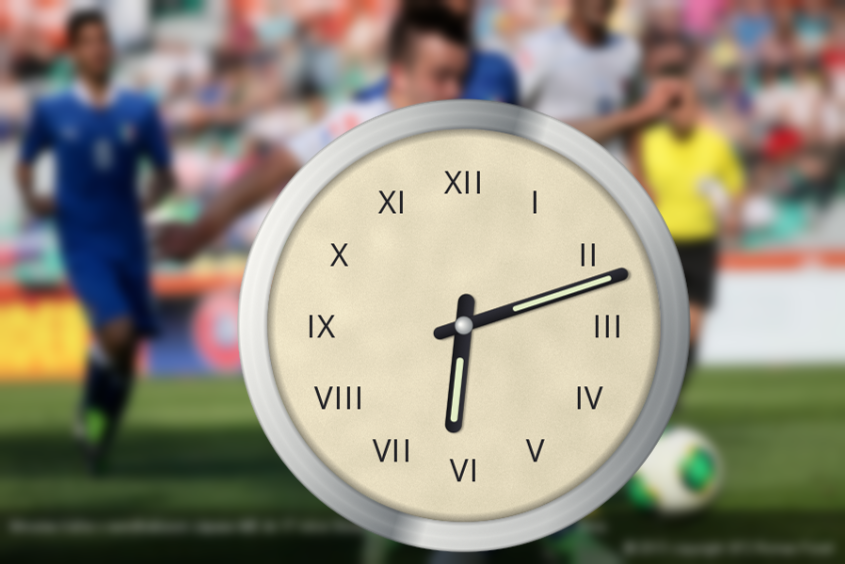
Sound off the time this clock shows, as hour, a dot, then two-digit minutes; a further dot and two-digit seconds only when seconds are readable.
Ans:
6.12
